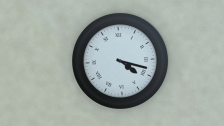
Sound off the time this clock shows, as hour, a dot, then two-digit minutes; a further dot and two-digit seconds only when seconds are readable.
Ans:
4.18
